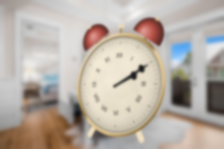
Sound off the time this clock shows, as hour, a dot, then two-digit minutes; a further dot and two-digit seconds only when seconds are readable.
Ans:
2.10
